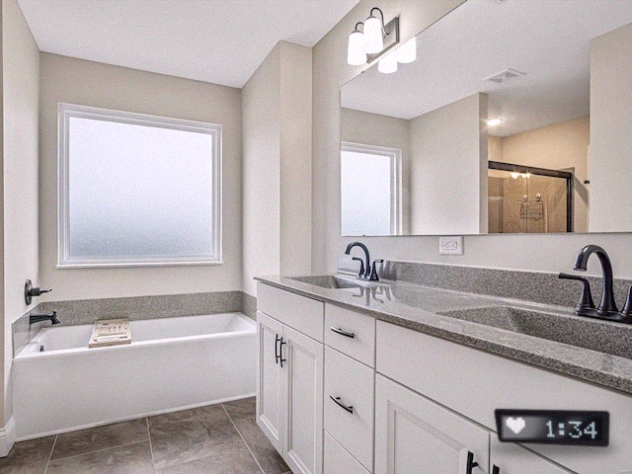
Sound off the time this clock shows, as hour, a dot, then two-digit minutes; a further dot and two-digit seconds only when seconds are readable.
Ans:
1.34
